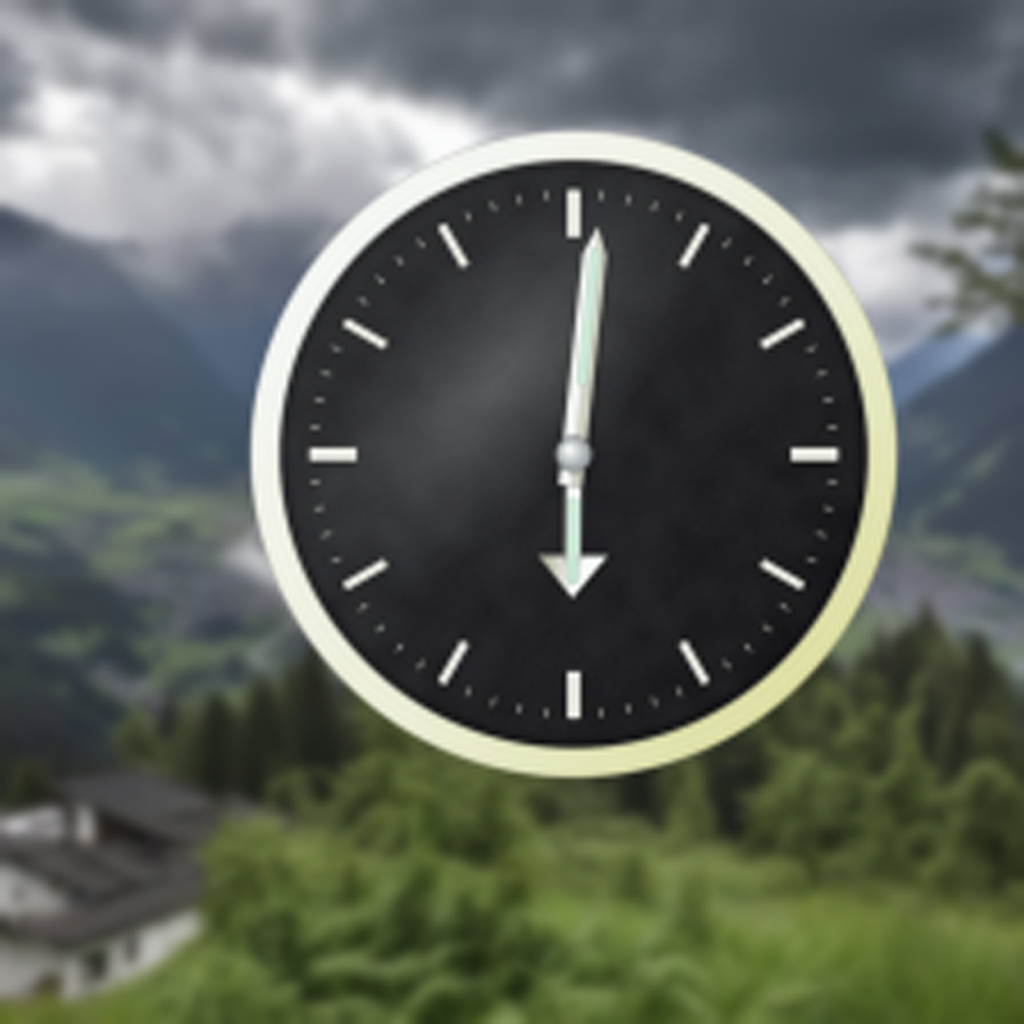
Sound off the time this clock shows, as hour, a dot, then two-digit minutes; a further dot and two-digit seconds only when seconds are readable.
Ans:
6.01
